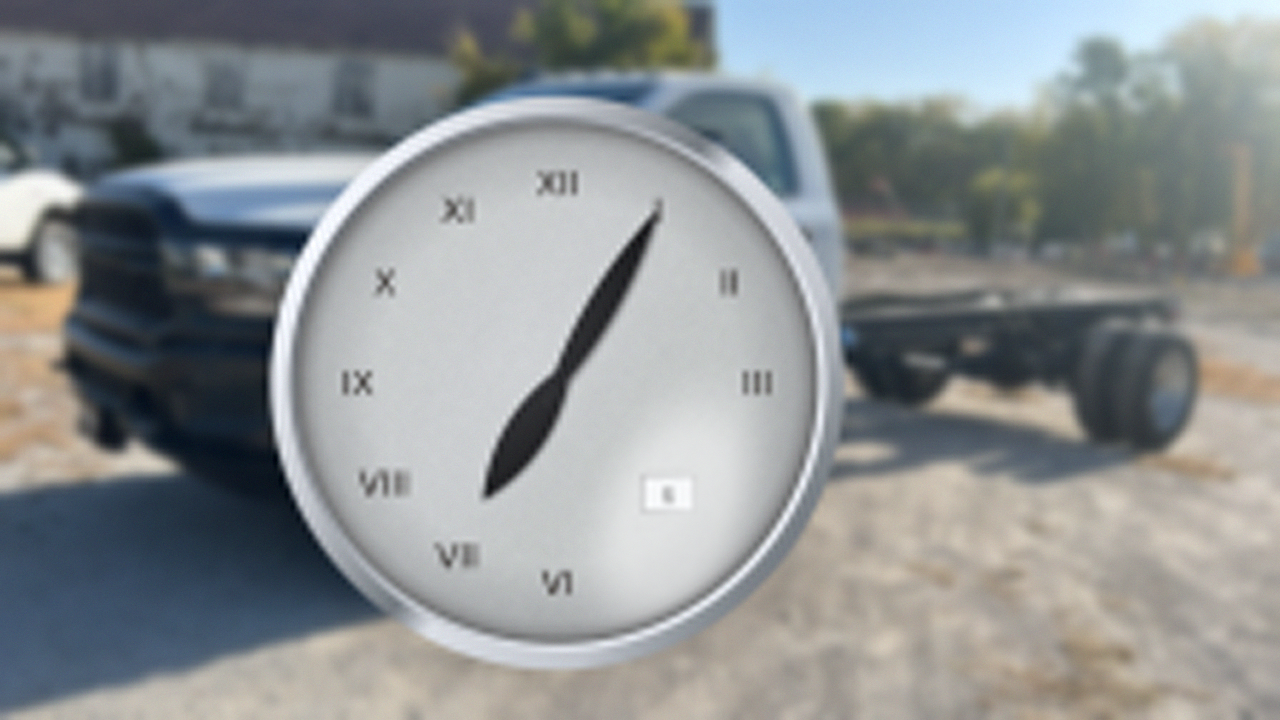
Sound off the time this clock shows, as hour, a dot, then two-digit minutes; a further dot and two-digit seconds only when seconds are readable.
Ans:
7.05
